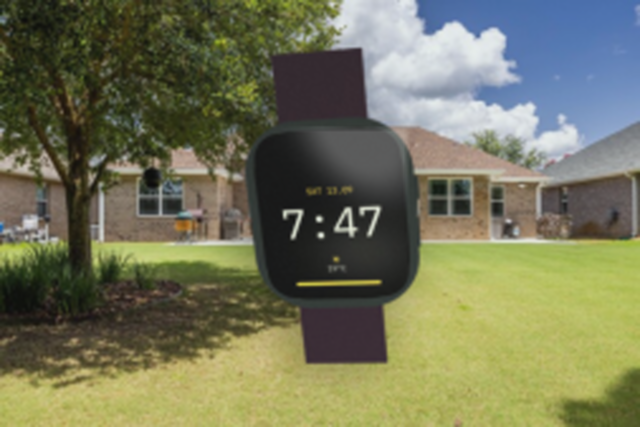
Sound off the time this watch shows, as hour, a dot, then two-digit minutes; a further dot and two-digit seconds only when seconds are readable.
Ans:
7.47
